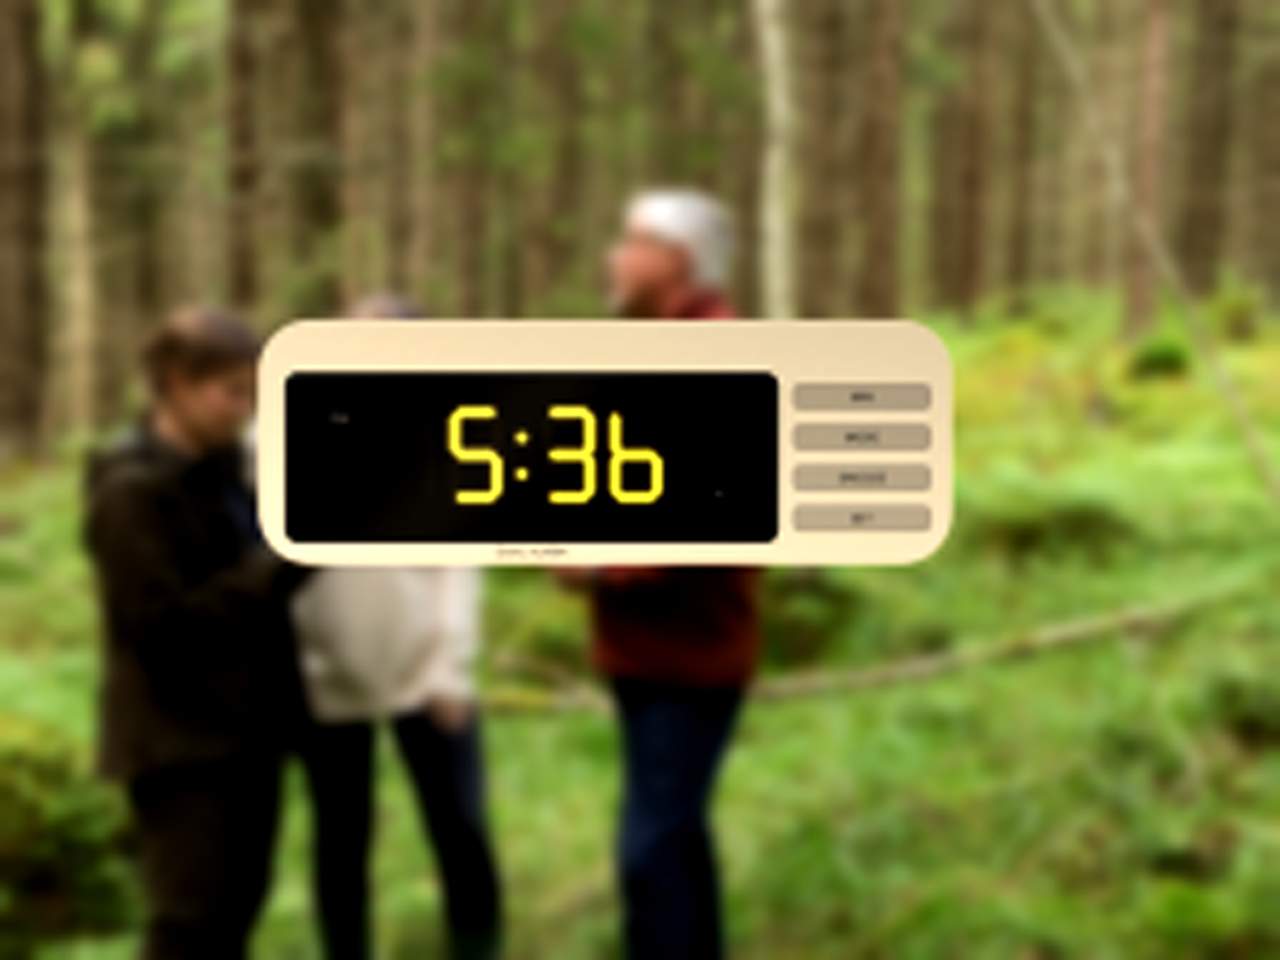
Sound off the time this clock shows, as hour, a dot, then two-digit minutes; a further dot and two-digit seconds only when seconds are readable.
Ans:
5.36
